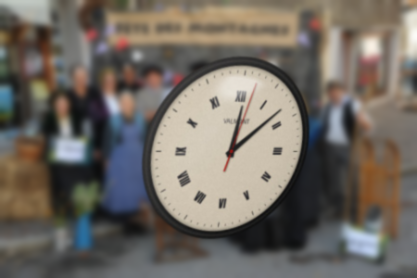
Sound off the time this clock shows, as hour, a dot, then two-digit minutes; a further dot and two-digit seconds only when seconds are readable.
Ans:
12.08.02
